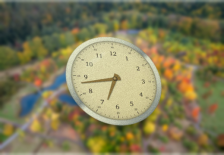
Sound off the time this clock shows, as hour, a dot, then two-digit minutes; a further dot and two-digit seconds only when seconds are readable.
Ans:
6.43
